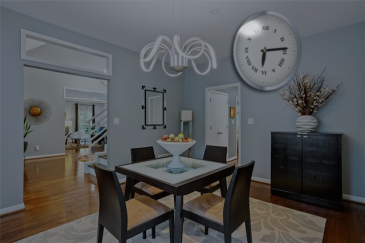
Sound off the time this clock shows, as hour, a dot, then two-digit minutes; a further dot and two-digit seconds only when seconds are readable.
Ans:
6.14
